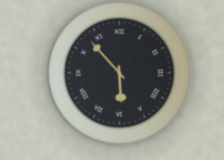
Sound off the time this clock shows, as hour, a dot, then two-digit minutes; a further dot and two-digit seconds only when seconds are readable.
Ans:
5.53
